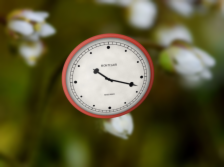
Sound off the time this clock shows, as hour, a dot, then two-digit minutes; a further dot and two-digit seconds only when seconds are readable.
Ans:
10.18
